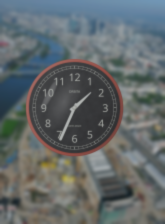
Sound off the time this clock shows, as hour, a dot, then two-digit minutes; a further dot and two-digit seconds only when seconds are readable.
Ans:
1.34
